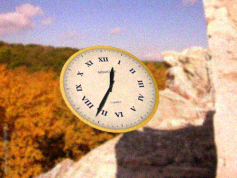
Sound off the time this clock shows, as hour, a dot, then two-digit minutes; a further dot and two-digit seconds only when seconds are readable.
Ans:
12.36
